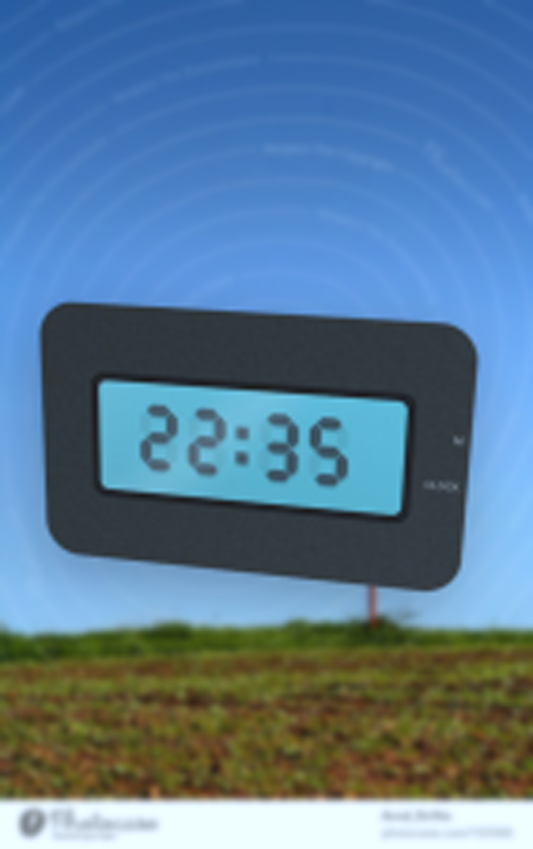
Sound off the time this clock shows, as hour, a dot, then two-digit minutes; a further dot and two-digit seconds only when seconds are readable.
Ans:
22.35
